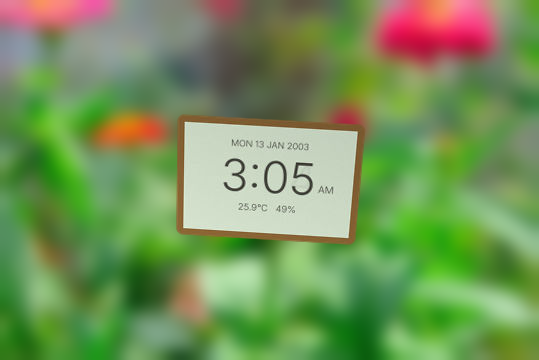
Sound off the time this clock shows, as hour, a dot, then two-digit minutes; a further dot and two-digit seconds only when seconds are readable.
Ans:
3.05
